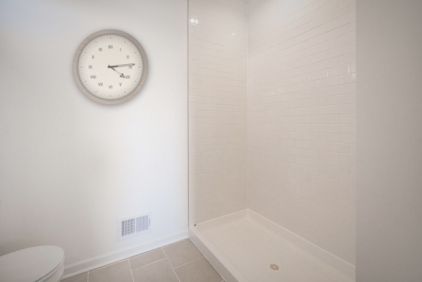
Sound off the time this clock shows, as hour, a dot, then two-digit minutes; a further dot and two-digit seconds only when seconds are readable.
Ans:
4.14
